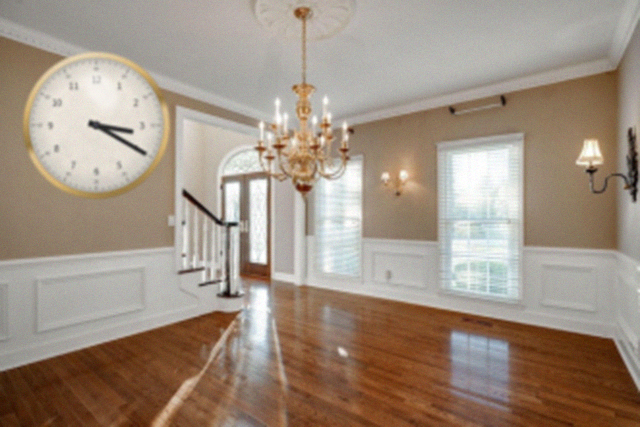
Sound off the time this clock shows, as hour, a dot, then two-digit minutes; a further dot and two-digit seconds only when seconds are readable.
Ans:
3.20
